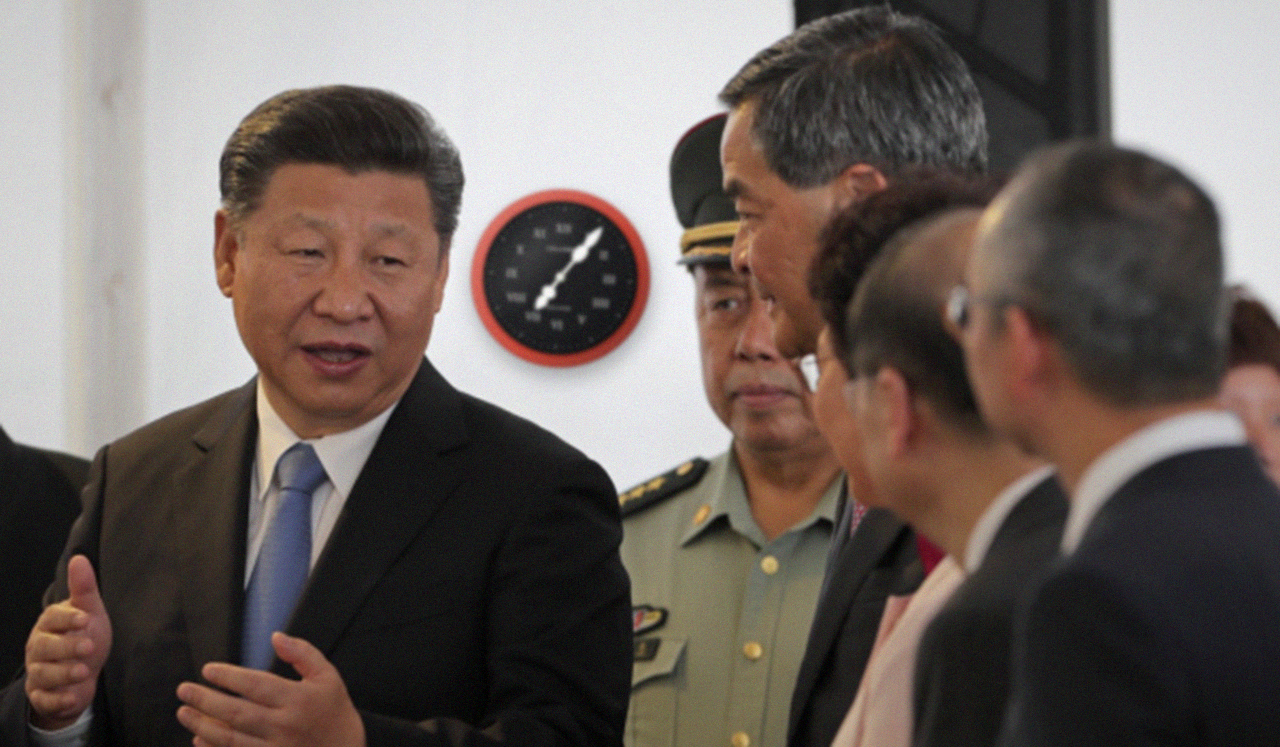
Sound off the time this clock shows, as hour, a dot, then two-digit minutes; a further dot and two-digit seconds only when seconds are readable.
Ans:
7.06
